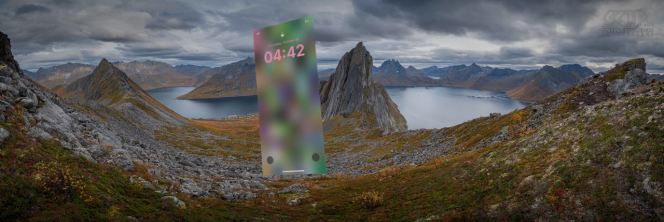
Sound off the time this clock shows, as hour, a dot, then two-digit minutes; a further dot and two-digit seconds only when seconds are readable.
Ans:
4.42
